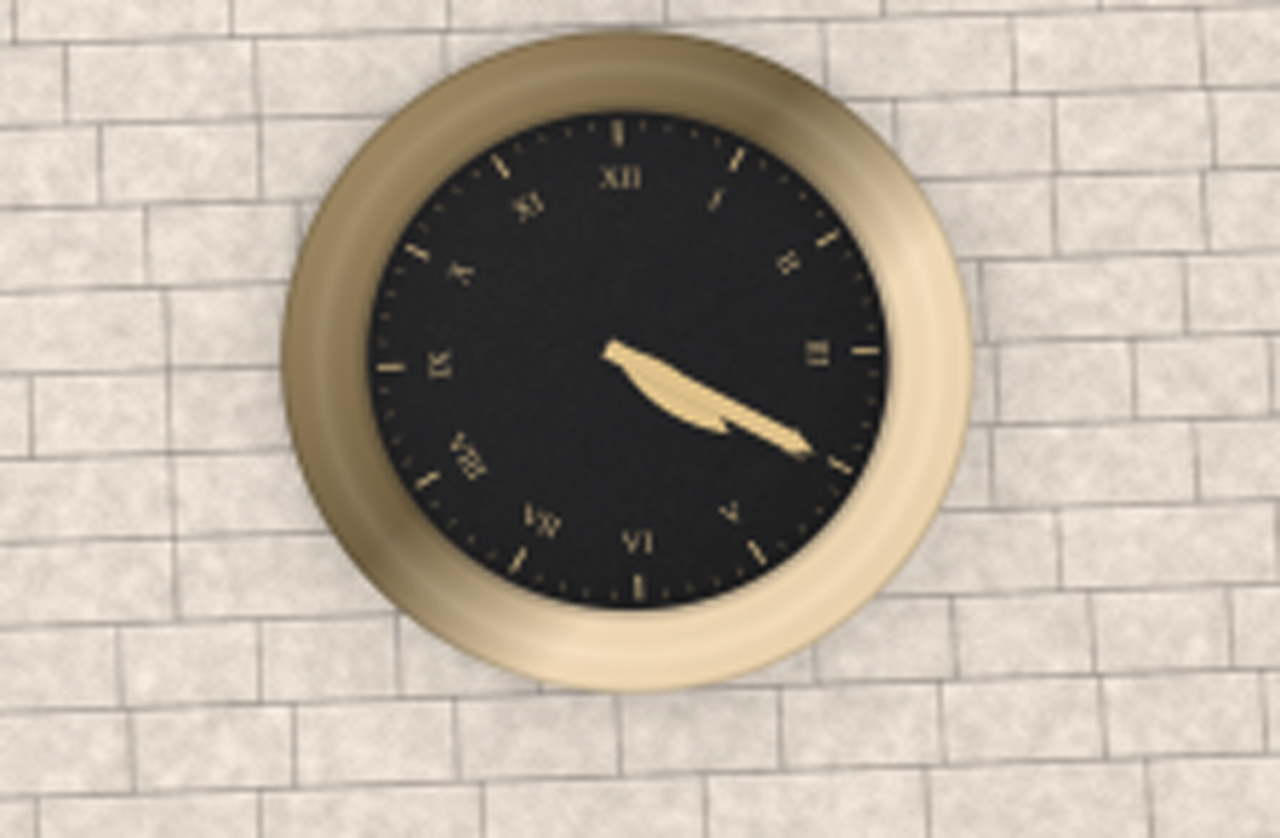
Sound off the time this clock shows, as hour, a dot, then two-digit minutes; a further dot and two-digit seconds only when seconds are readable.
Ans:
4.20
